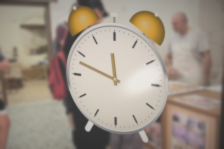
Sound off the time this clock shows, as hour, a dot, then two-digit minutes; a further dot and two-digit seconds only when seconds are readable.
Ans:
11.48
